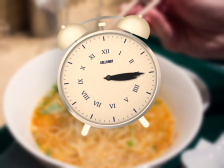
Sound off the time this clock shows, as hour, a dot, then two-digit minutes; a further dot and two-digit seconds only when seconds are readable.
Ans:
3.15
